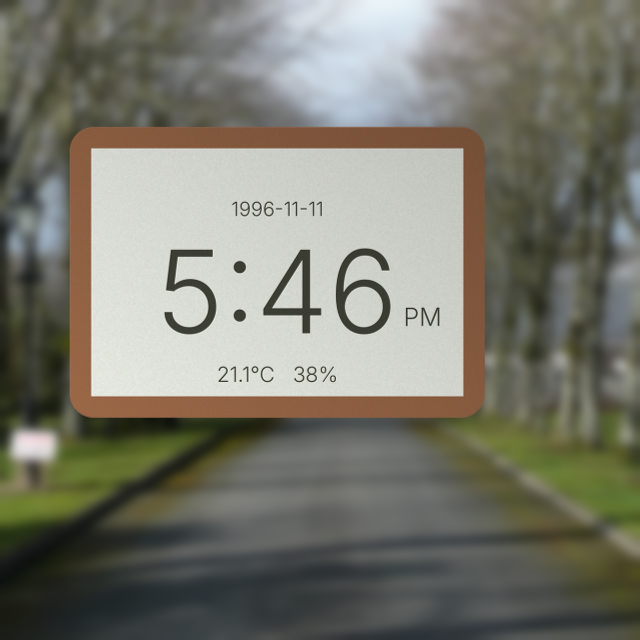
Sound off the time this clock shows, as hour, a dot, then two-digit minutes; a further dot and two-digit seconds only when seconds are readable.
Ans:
5.46
